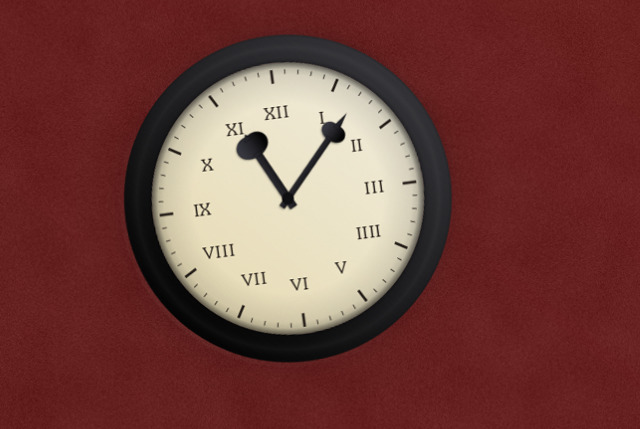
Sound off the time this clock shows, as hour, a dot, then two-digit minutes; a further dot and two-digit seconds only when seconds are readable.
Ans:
11.07
